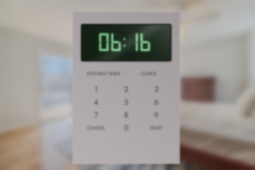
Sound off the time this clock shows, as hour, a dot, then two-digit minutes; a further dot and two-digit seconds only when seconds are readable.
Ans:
6.16
